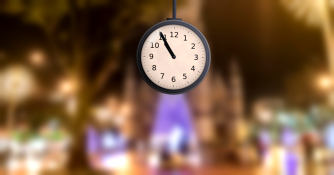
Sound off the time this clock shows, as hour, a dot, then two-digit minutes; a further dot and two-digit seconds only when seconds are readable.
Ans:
10.55
